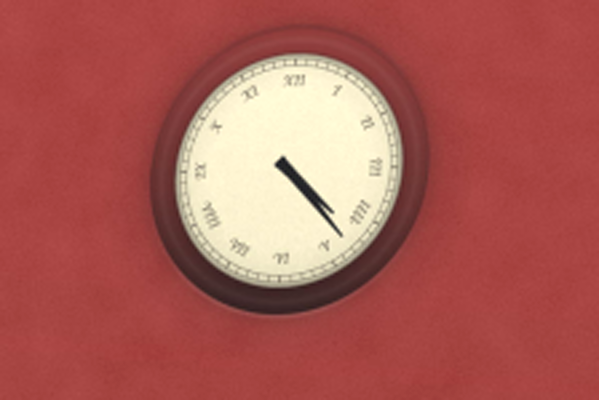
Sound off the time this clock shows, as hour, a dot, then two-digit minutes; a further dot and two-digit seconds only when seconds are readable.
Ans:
4.23
